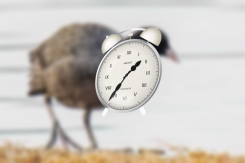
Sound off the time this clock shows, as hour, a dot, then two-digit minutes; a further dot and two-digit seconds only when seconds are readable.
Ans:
1.36
